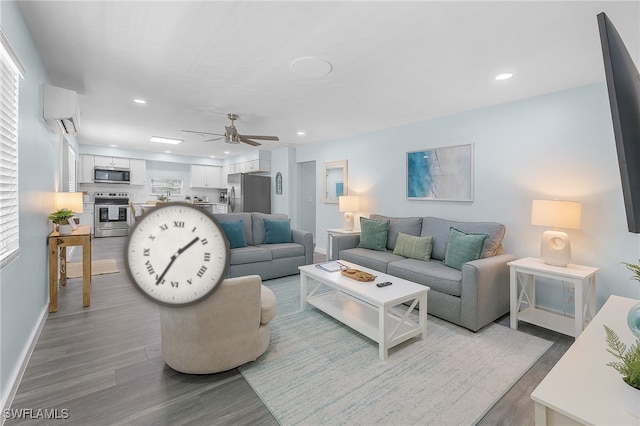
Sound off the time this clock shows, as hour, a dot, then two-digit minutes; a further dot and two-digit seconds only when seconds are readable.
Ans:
1.35
